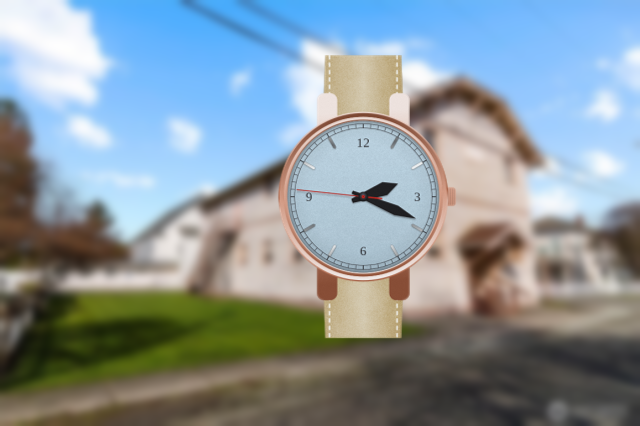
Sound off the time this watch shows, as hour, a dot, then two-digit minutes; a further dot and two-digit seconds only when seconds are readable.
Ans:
2.18.46
